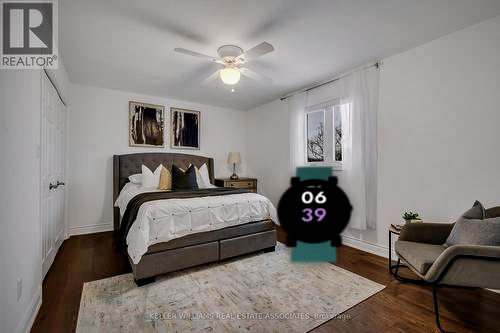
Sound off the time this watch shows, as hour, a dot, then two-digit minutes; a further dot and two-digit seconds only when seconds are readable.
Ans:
6.39
